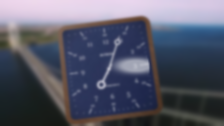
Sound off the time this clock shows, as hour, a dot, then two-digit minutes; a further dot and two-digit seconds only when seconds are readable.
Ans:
7.04
